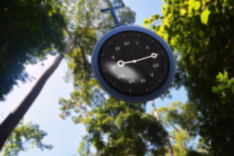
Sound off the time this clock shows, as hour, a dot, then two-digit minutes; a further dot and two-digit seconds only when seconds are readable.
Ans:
9.15
